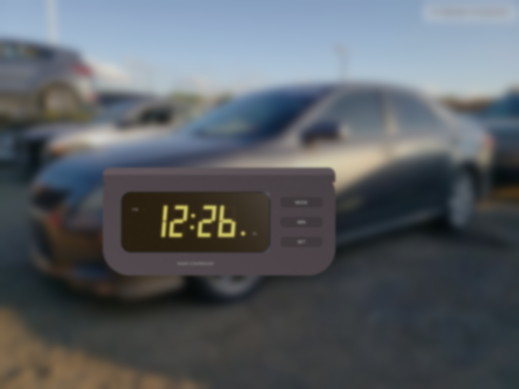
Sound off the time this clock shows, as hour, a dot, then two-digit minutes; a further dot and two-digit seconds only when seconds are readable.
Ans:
12.26
